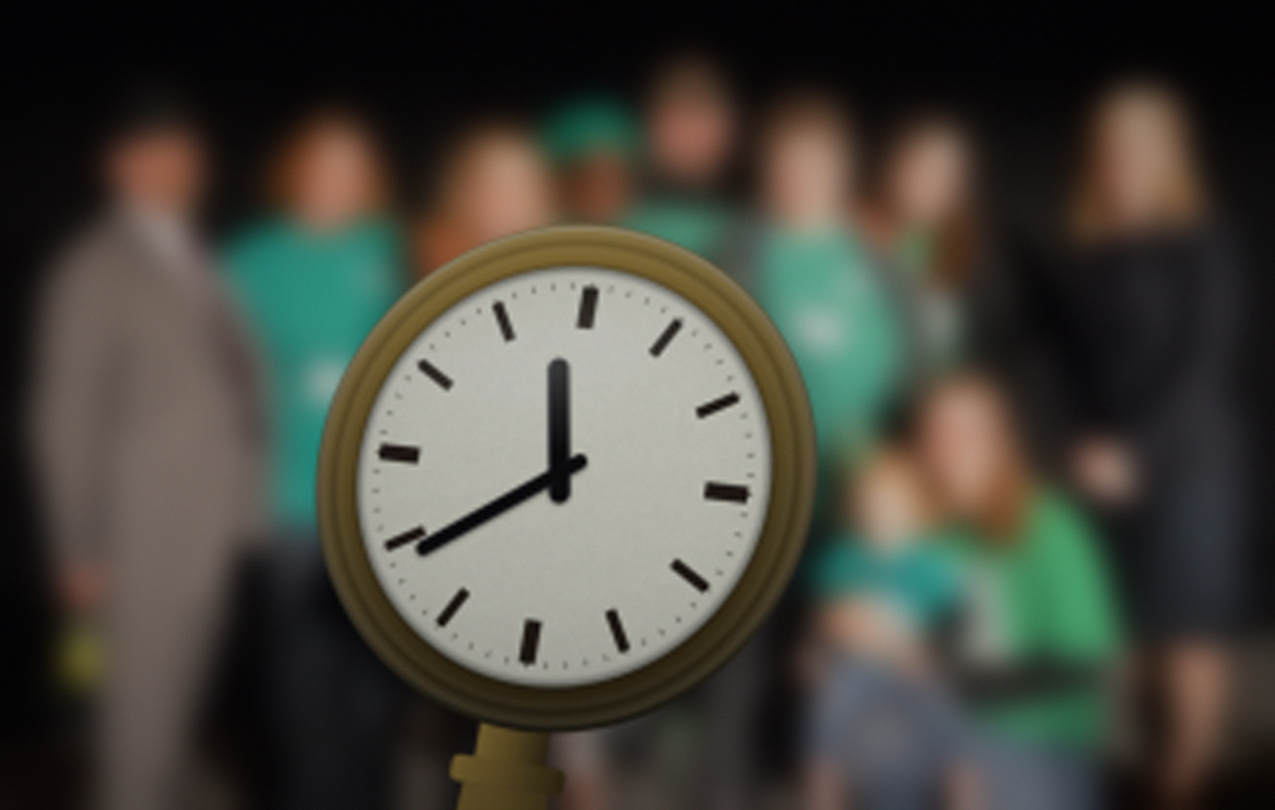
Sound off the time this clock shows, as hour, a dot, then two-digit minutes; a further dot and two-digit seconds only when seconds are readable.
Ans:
11.39
